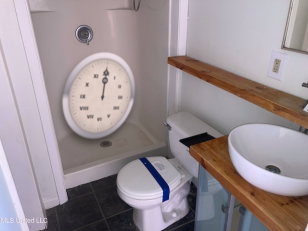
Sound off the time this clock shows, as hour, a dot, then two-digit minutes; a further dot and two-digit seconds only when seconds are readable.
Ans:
12.00
